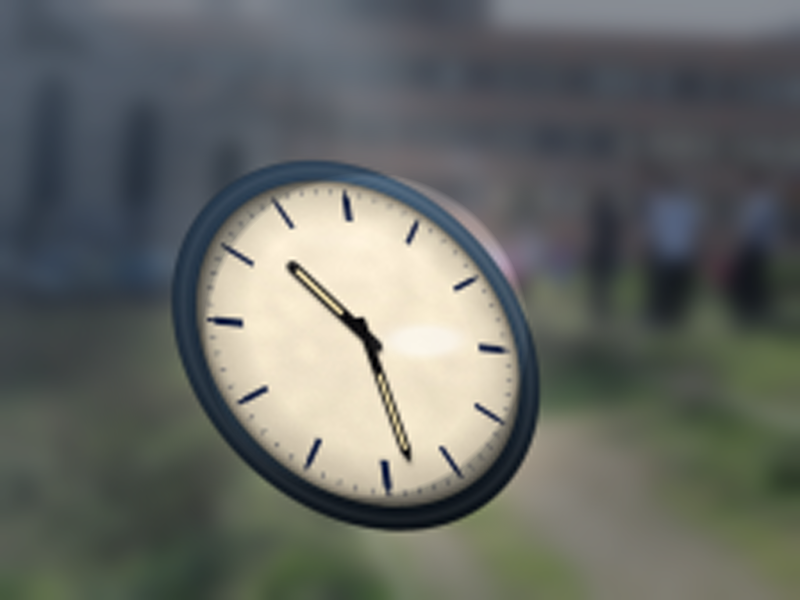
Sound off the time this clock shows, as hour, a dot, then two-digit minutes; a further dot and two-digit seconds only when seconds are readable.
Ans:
10.28
